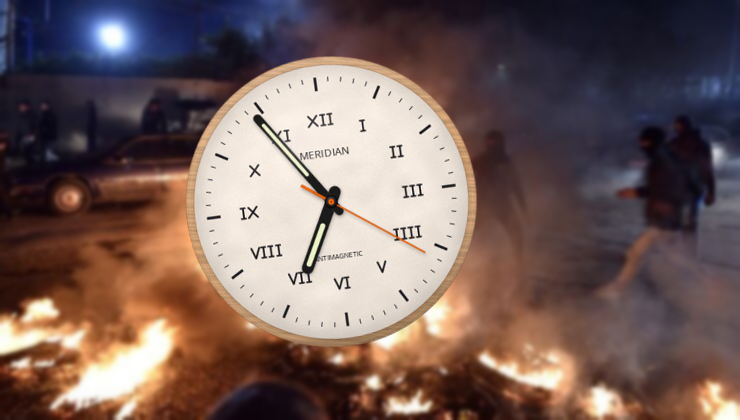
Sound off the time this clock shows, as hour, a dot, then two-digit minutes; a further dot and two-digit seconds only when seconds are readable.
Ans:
6.54.21
